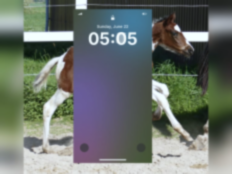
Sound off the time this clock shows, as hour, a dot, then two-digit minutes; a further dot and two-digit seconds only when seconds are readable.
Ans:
5.05
